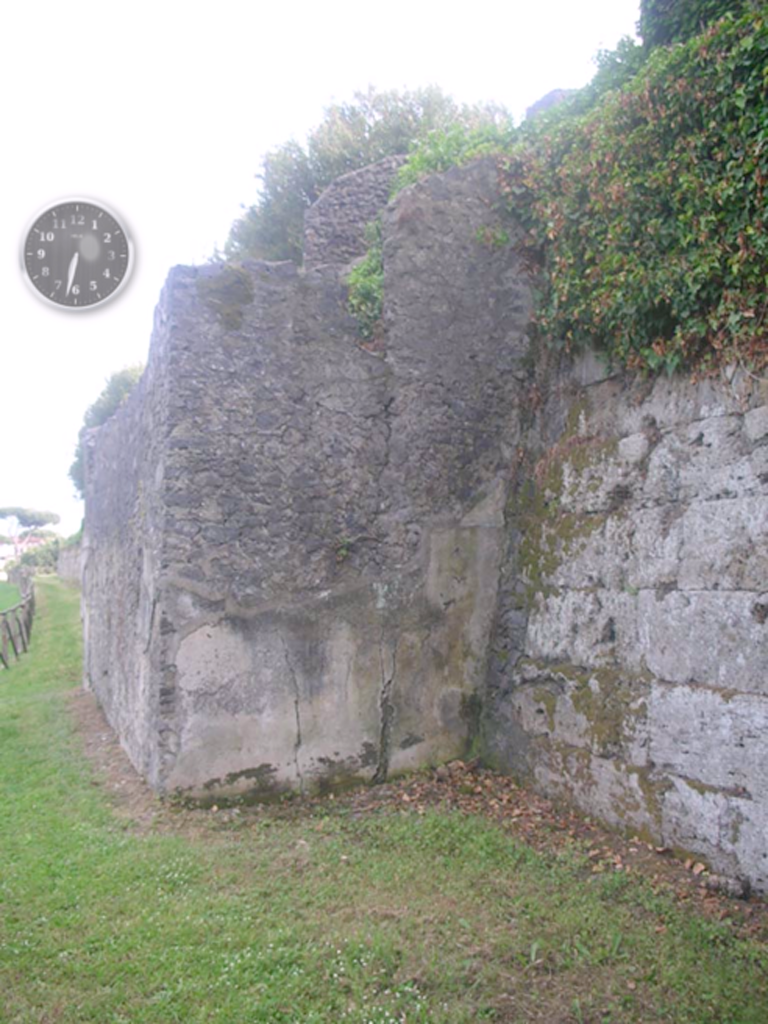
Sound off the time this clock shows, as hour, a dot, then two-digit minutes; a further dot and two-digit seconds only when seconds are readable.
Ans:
6.32
